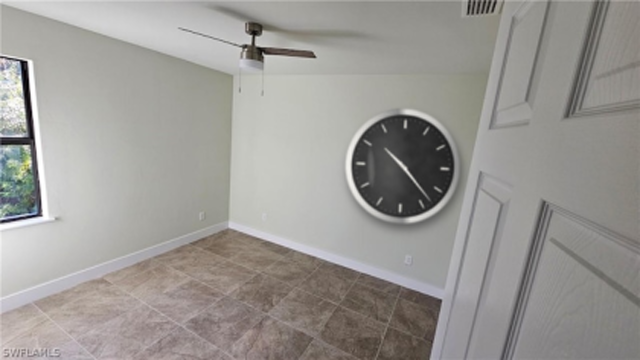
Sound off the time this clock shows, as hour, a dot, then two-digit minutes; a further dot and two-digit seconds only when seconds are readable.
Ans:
10.23
